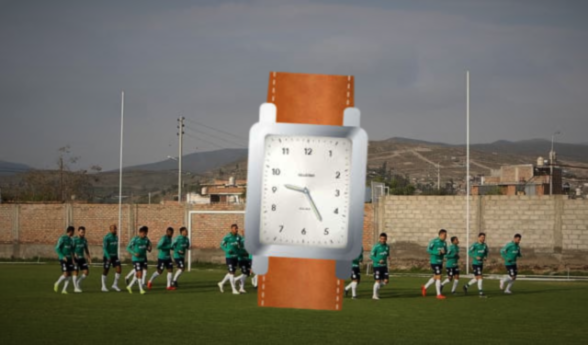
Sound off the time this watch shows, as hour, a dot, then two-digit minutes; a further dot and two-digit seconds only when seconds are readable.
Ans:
9.25
